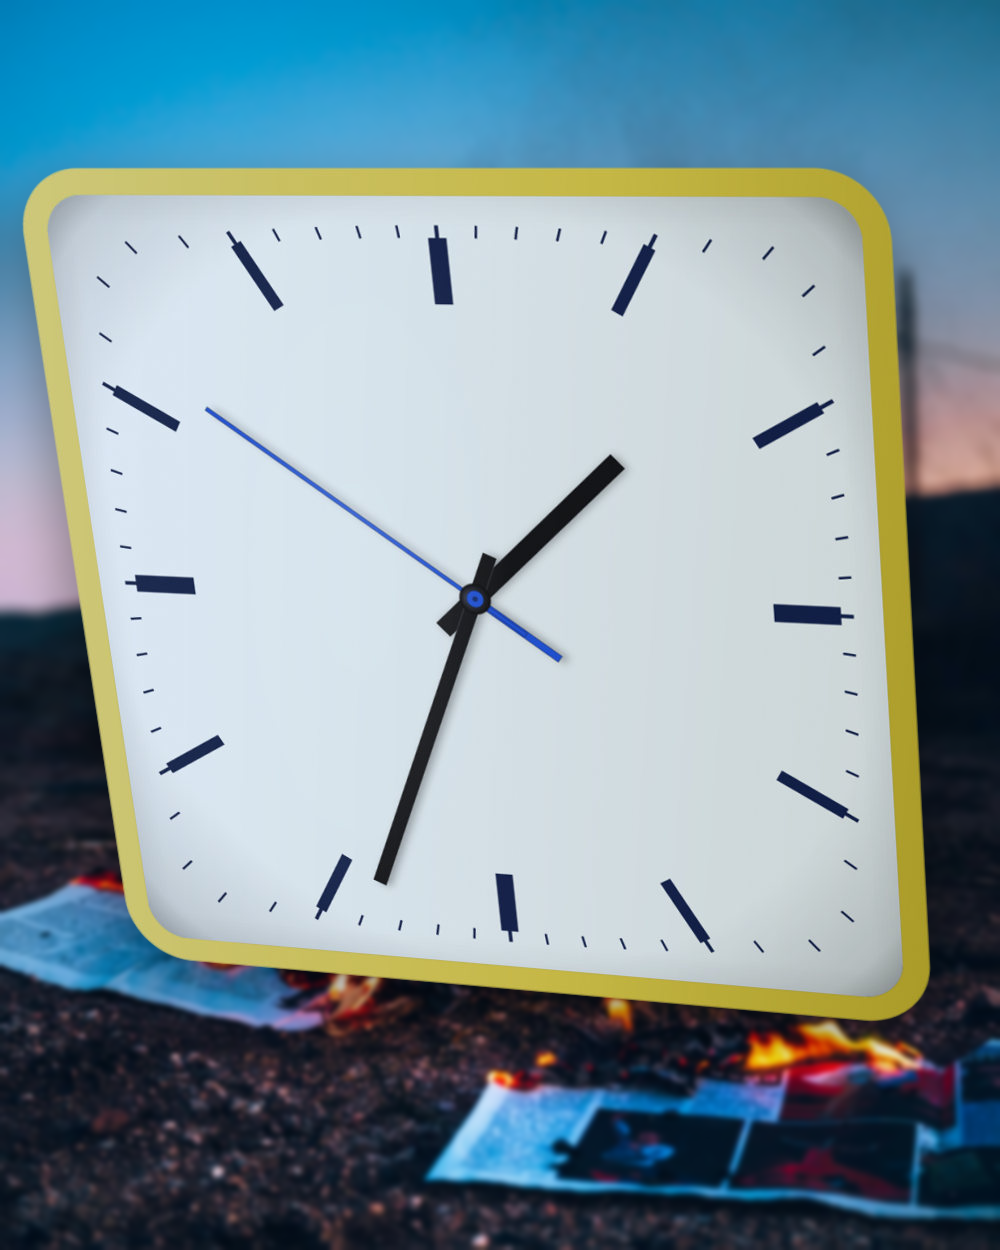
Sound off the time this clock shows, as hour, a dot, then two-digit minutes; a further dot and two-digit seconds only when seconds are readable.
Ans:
1.33.51
